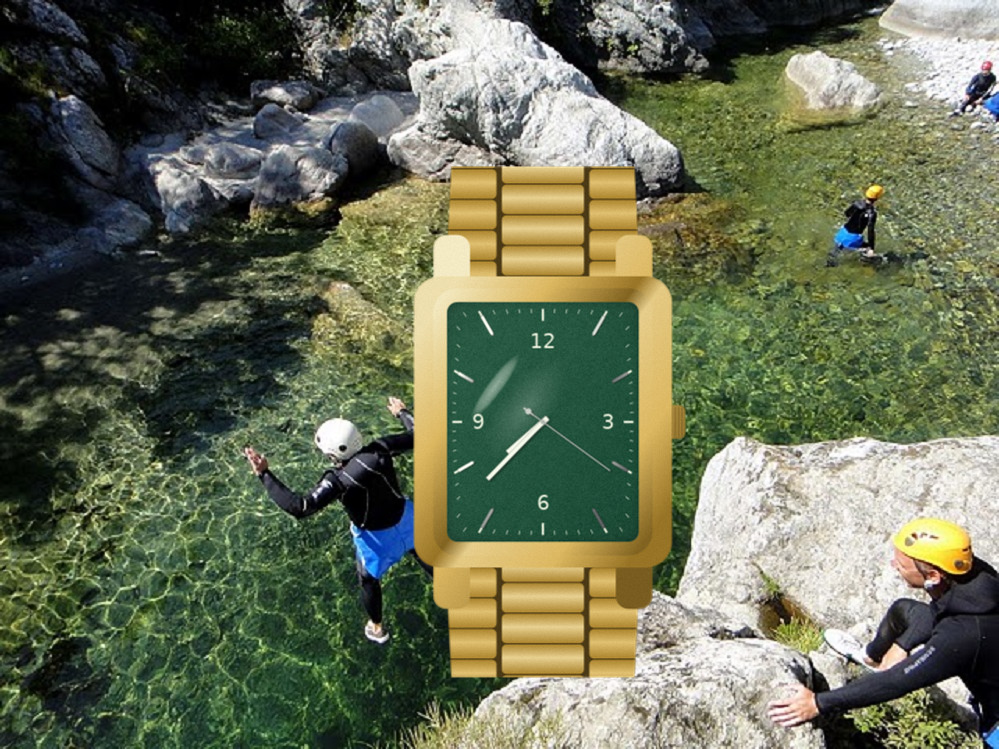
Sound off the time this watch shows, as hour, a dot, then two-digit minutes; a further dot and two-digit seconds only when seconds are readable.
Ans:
7.37.21
